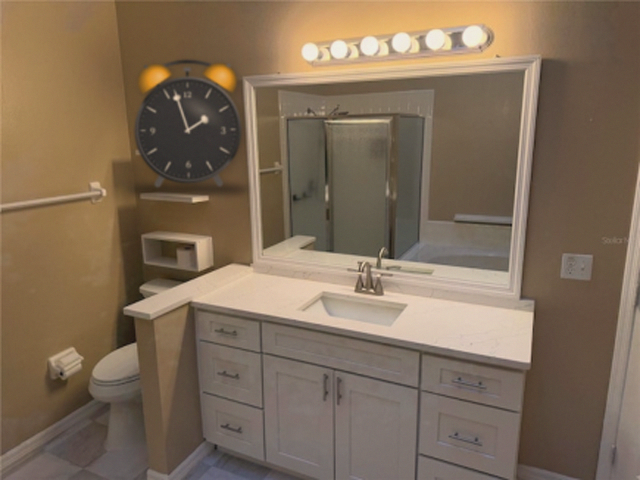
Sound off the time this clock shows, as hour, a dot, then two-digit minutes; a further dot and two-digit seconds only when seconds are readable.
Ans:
1.57
